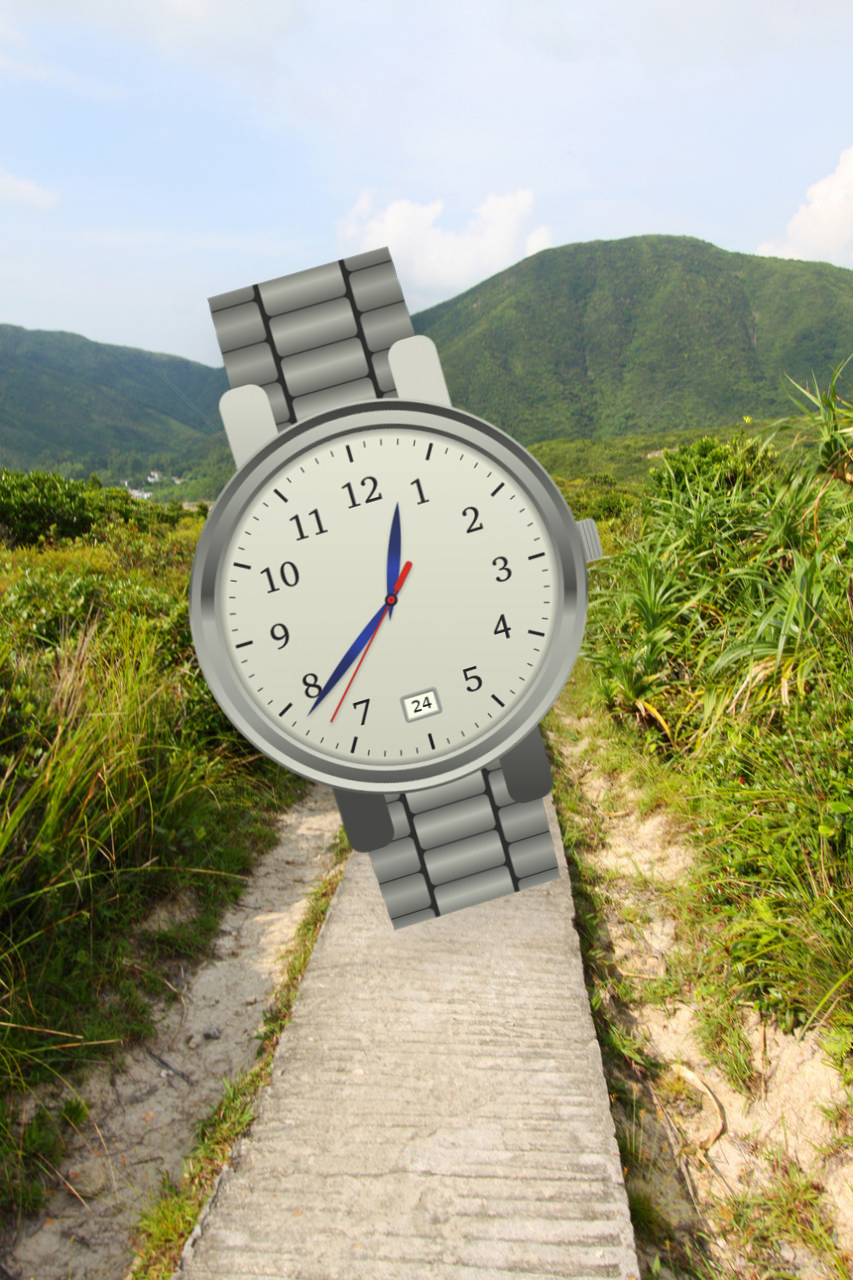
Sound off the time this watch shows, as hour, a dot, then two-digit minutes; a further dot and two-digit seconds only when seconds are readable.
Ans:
12.38.37
